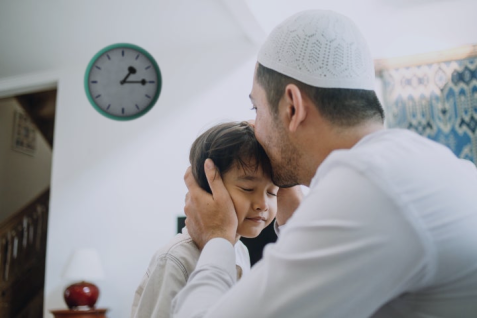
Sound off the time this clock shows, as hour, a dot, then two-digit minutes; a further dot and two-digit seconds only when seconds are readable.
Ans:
1.15
